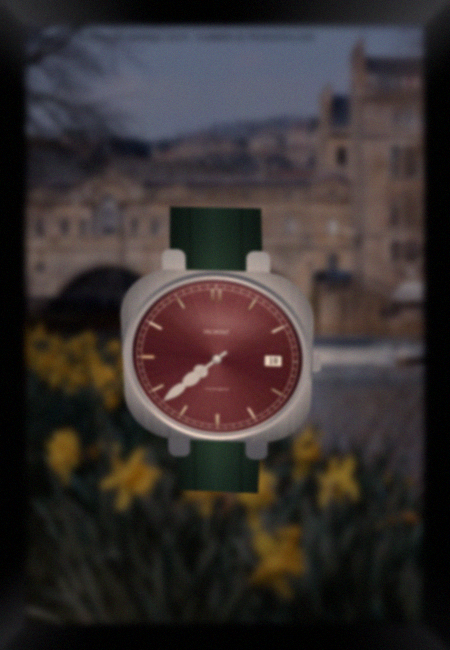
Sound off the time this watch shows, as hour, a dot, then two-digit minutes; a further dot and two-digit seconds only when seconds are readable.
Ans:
7.38
